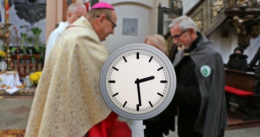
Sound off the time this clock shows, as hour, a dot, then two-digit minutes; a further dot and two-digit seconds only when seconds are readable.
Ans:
2.29
